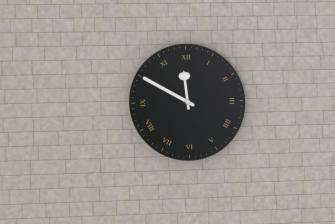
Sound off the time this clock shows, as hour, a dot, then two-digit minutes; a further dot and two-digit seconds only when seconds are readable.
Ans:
11.50
